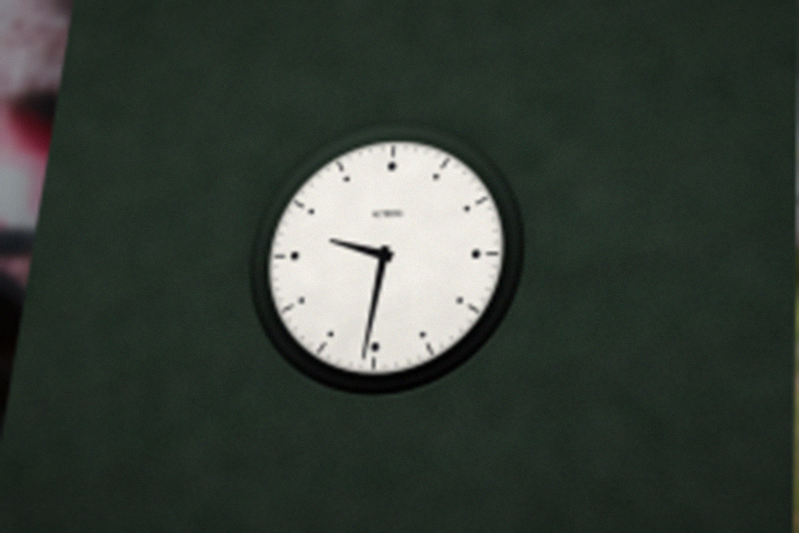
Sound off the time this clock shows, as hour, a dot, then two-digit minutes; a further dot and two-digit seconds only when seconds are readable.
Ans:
9.31
